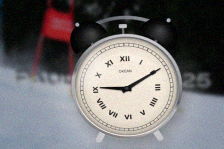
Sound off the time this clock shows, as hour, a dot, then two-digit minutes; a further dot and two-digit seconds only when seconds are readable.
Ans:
9.10
